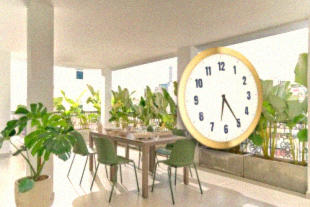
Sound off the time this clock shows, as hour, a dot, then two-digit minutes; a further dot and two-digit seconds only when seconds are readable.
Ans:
6.25
